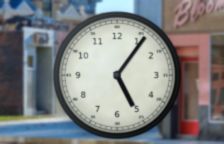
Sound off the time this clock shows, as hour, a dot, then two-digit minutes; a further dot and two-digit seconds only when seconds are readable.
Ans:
5.06
